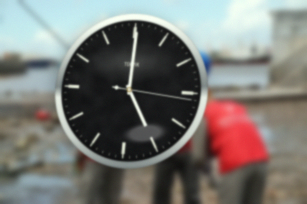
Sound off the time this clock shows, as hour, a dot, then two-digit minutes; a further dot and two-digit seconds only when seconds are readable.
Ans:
5.00.16
